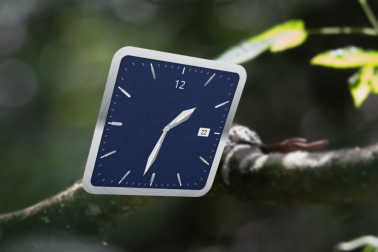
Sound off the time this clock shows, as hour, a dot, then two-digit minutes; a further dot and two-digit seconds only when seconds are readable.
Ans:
1.32
